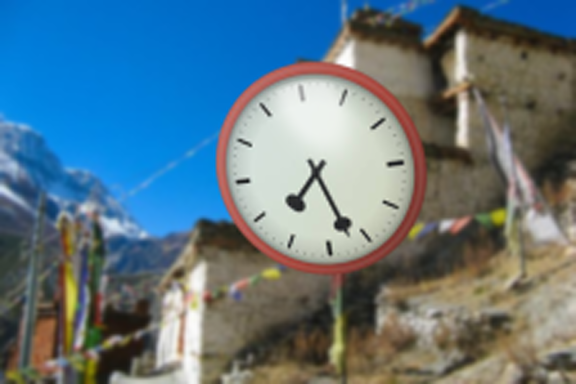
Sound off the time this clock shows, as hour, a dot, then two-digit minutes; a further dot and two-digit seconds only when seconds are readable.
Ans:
7.27
